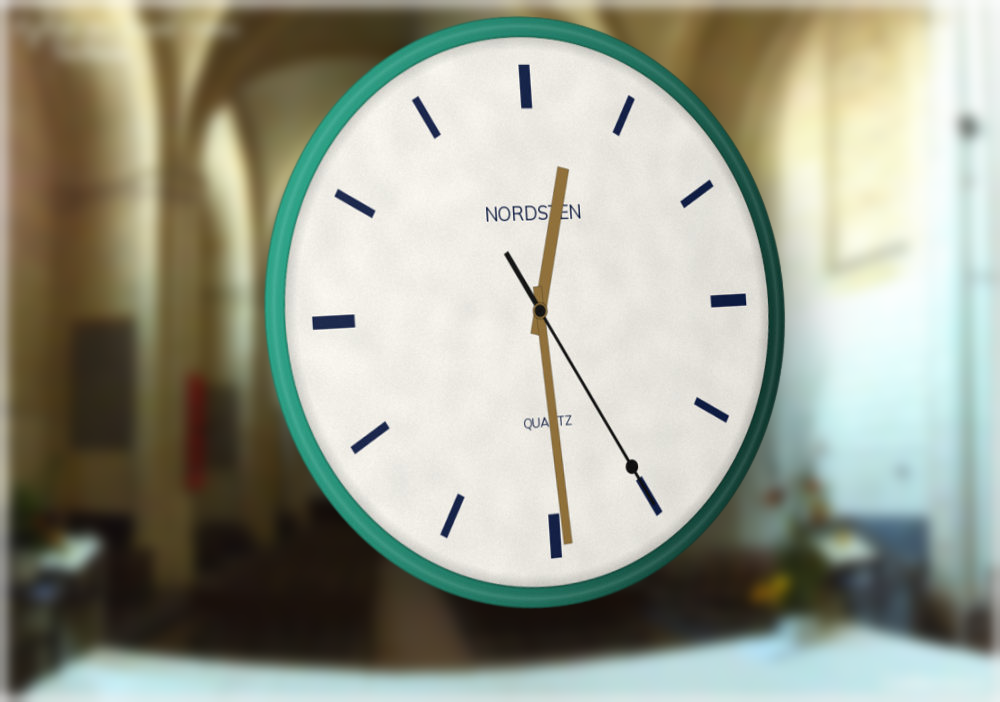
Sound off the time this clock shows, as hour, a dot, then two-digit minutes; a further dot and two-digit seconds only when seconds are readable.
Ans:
12.29.25
